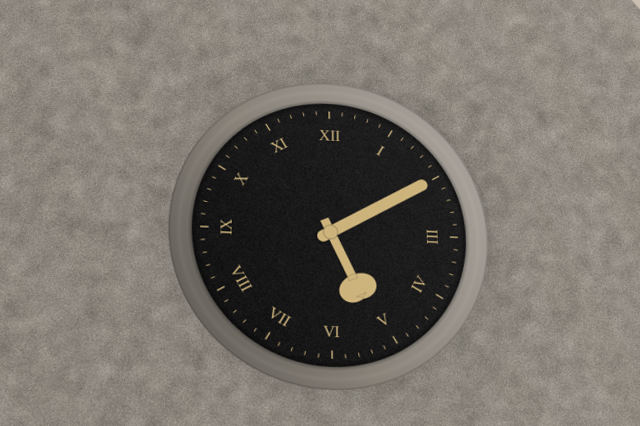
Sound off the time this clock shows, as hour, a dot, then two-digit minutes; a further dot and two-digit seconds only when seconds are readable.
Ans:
5.10
